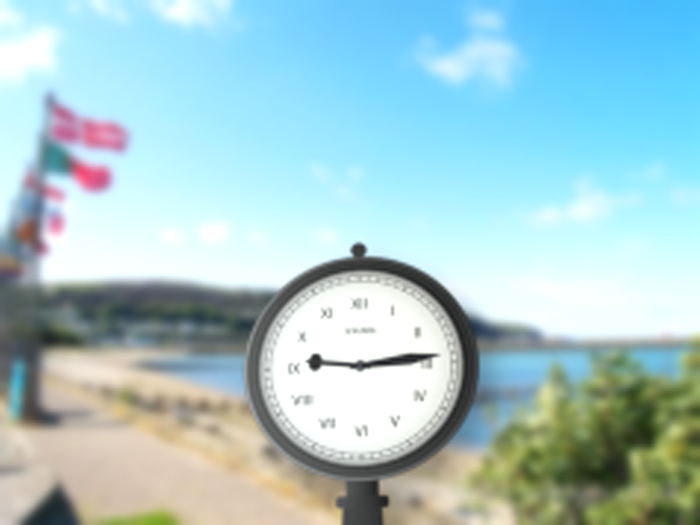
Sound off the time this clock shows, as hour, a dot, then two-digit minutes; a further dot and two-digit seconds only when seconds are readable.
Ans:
9.14
